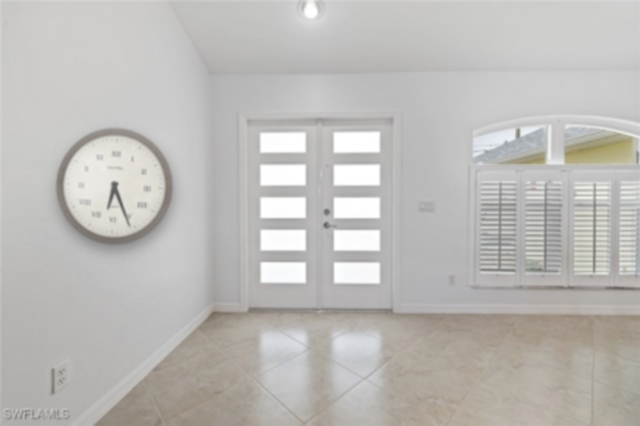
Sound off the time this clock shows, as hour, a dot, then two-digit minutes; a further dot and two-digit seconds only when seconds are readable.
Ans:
6.26
